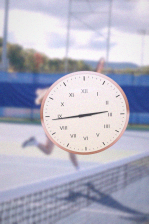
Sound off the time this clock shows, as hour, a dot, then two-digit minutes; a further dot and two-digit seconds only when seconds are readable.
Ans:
2.44
